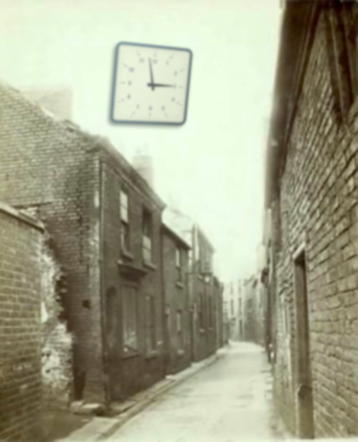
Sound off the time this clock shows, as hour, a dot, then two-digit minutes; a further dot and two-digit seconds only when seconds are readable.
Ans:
2.58
